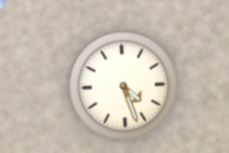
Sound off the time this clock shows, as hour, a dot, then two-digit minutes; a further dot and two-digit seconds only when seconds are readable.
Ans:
4.27
